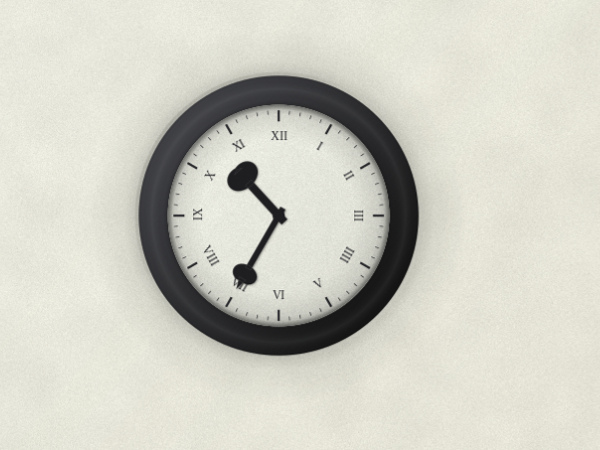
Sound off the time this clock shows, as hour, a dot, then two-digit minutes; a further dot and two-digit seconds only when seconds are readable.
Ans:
10.35
